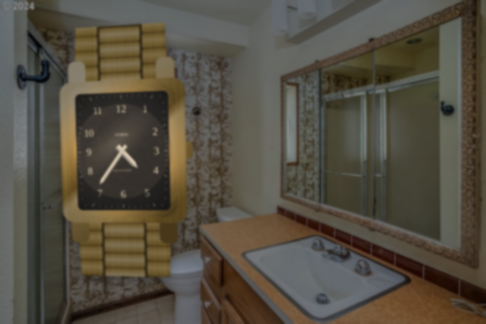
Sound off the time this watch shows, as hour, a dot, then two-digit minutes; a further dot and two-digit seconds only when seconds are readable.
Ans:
4.36
